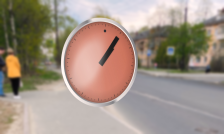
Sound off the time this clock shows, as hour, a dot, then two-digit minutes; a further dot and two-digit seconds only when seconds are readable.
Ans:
1.05
